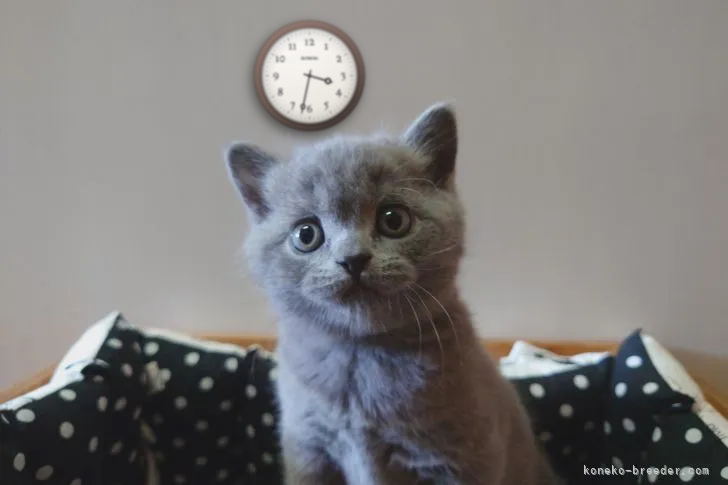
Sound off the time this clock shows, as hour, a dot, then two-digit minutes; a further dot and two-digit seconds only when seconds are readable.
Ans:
3.32
